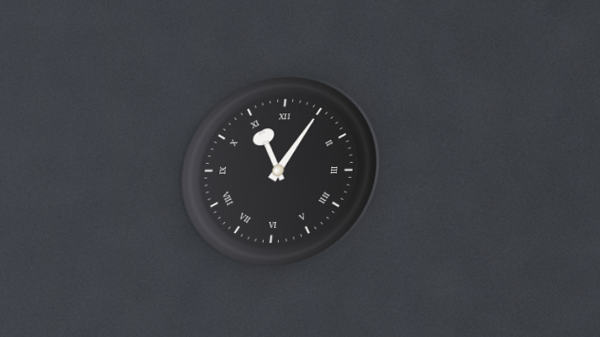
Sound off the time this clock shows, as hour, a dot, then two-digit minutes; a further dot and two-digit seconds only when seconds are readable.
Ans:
11.05
